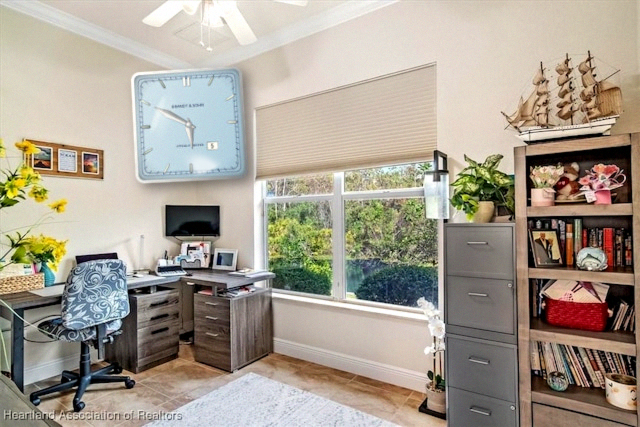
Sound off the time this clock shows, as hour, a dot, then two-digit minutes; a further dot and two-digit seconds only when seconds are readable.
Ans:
5.50
